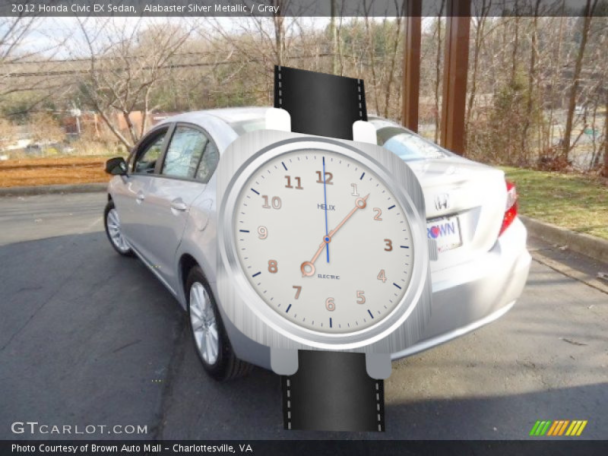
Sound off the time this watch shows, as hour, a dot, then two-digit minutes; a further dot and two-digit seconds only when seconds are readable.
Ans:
7.07.00
